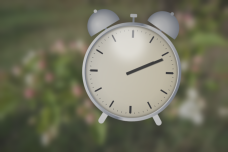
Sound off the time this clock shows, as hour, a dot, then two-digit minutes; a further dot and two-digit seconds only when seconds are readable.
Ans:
2.11
